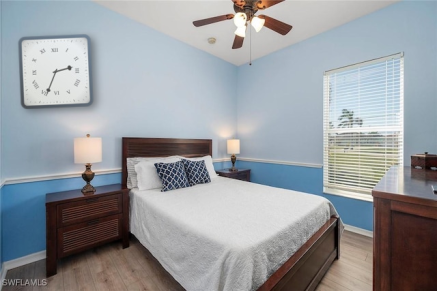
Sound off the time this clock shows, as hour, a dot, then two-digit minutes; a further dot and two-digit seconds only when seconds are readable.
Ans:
2.34
